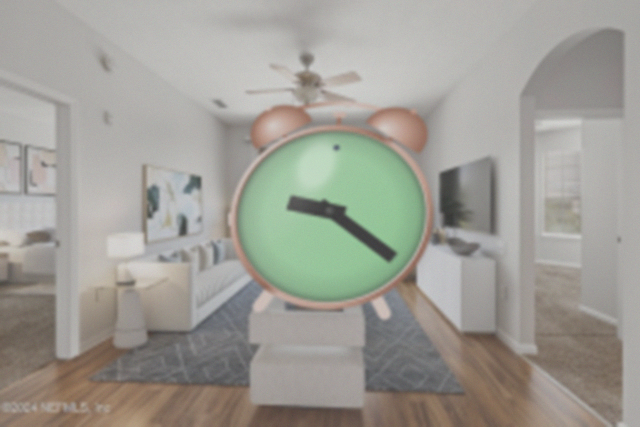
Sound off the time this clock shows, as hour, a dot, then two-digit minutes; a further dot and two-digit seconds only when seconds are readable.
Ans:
9.21
